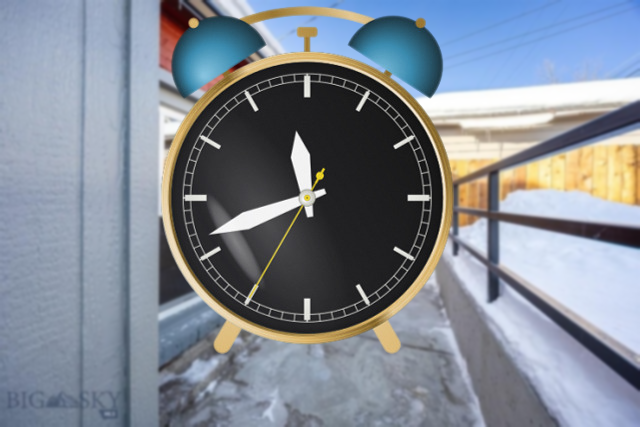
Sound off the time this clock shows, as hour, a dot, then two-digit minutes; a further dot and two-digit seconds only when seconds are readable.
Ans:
11.41.35
